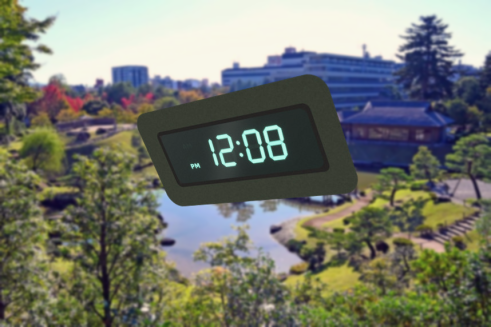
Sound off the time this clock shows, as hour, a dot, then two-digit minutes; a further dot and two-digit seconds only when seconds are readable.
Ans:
12.08
